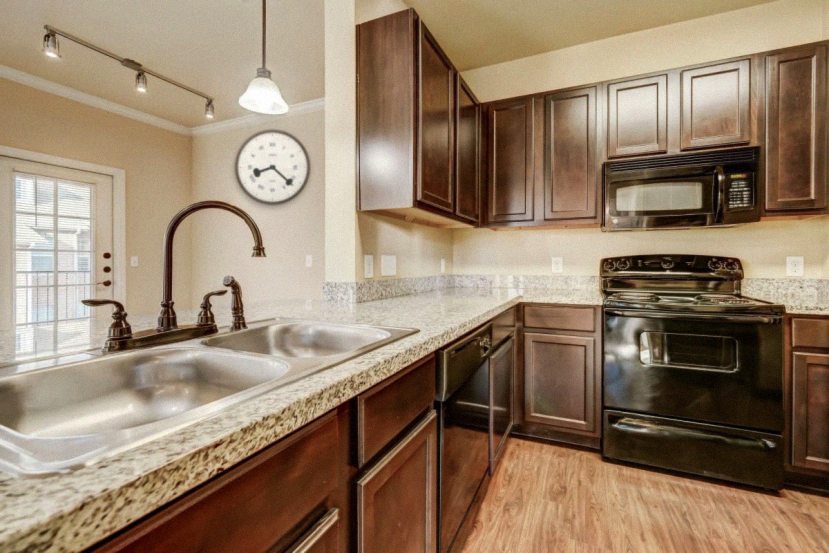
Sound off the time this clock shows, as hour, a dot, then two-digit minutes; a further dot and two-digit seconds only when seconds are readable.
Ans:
8.22
